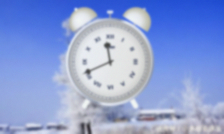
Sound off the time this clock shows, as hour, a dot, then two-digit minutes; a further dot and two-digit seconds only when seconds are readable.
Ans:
11.41
